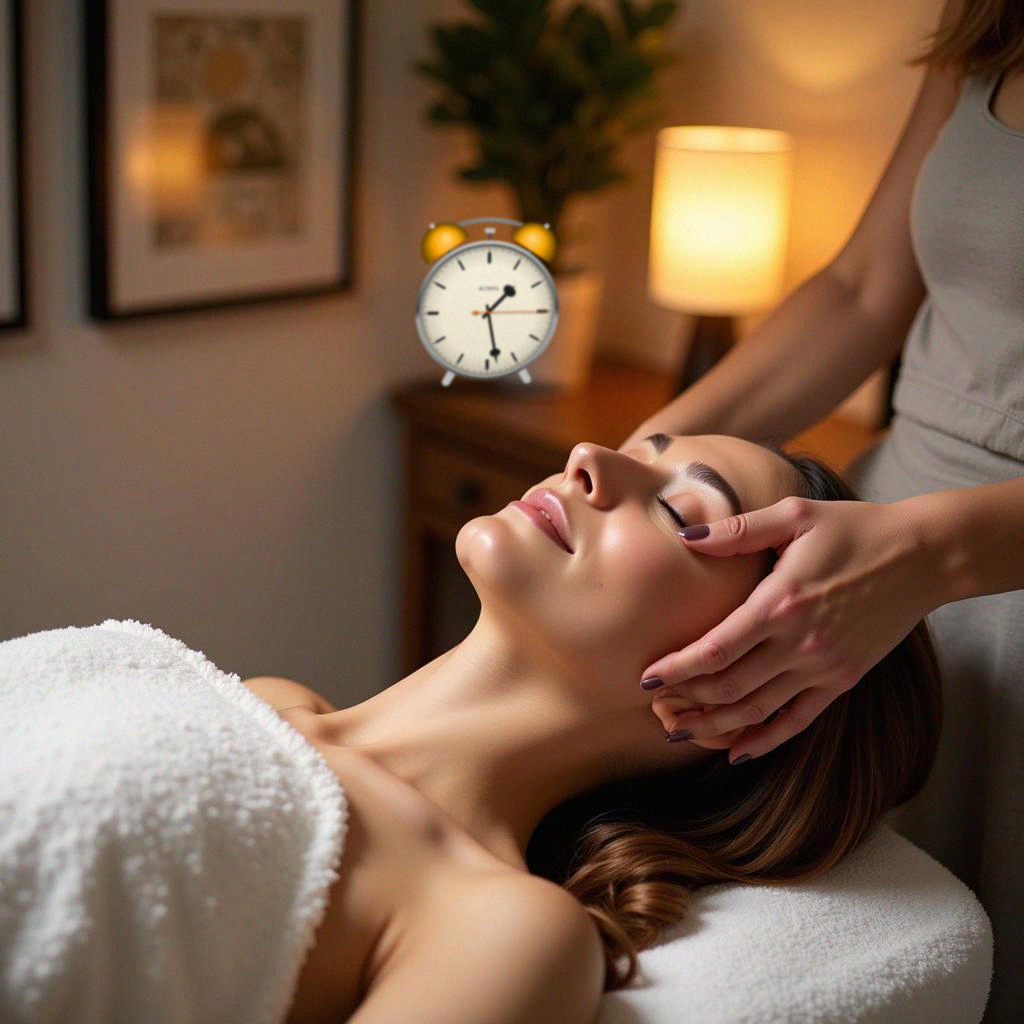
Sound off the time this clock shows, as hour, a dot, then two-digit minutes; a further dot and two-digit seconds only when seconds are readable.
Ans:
1.28.15
